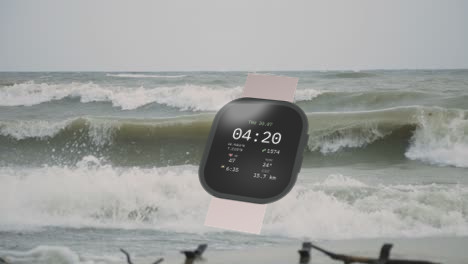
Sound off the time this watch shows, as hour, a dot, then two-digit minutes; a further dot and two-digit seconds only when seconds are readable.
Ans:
4.20
